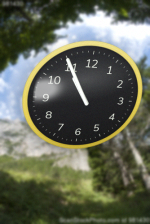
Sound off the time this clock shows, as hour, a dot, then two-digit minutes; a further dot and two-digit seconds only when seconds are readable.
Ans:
10.55
